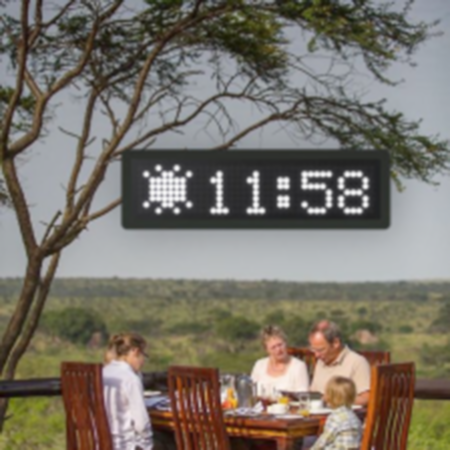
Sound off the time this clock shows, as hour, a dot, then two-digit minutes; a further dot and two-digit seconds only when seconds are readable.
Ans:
11.58
